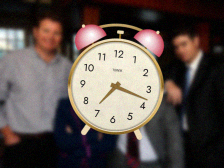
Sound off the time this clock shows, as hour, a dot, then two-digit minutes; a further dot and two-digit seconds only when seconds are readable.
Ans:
7.18
